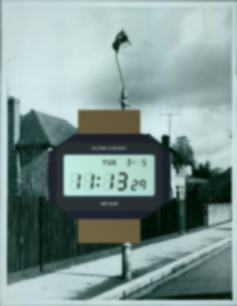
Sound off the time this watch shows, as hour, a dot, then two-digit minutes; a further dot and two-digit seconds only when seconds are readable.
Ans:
11.13
